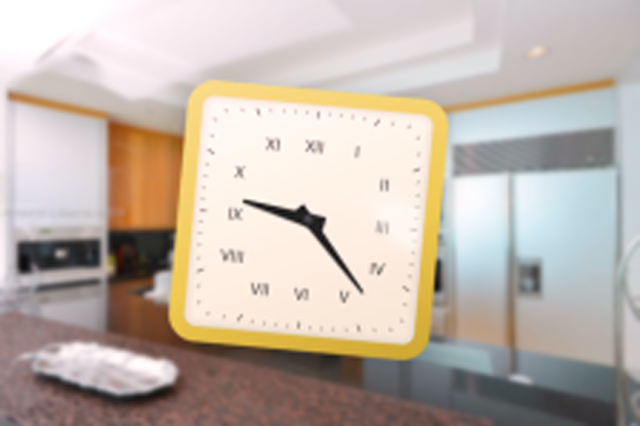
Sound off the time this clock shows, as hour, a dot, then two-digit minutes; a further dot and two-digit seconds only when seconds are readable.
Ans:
9.23
